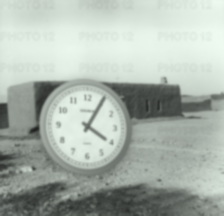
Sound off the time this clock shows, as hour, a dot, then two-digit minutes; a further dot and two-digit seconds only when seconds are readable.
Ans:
4.05
